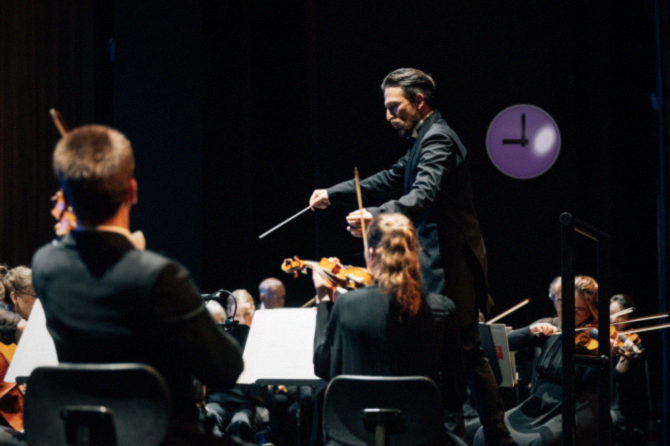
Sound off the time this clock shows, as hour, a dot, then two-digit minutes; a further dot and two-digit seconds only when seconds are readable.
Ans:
9.00
